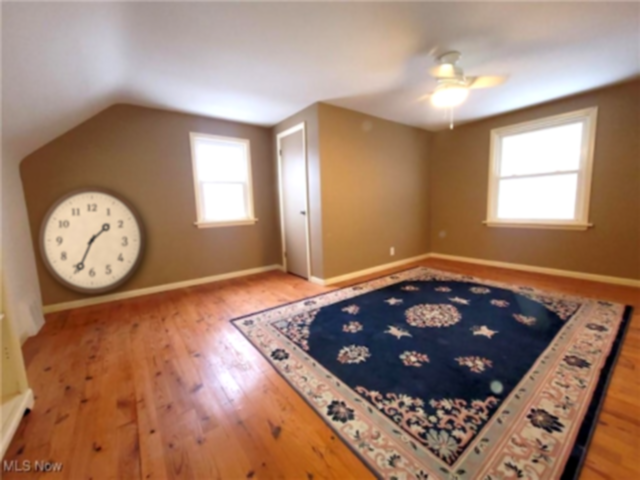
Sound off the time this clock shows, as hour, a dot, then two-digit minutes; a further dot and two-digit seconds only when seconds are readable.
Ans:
1.34
